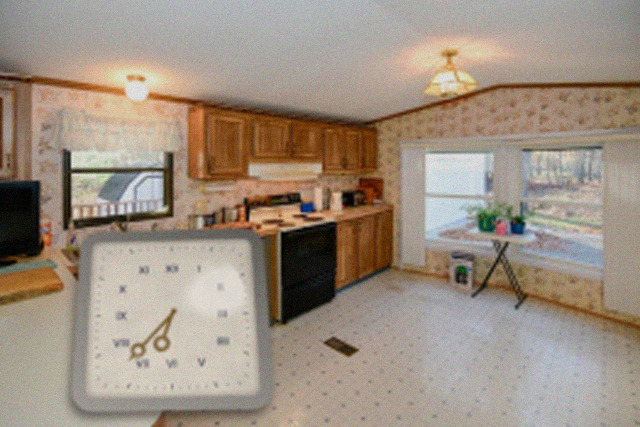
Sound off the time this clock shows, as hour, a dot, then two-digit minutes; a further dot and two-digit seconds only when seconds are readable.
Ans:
6.37
